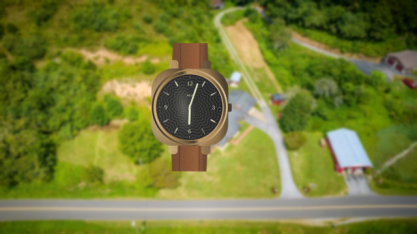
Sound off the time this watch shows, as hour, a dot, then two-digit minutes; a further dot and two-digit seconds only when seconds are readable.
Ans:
6.03
